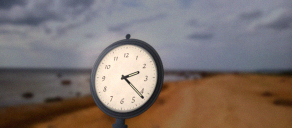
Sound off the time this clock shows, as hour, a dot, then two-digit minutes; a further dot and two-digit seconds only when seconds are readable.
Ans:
2.22
